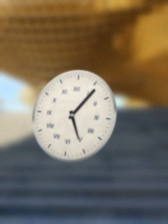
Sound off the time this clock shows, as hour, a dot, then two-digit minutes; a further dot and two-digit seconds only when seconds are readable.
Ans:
5.06
